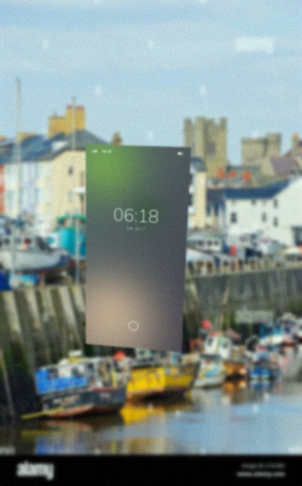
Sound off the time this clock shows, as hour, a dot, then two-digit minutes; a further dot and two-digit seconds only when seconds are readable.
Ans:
6.18
